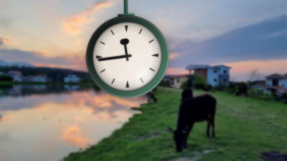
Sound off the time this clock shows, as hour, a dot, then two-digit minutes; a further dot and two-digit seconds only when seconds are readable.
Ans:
11.44
